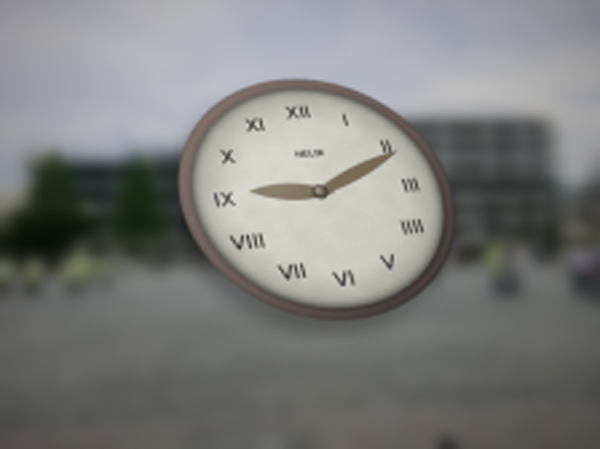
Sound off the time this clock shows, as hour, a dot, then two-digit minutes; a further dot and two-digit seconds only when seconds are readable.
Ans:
9.11
